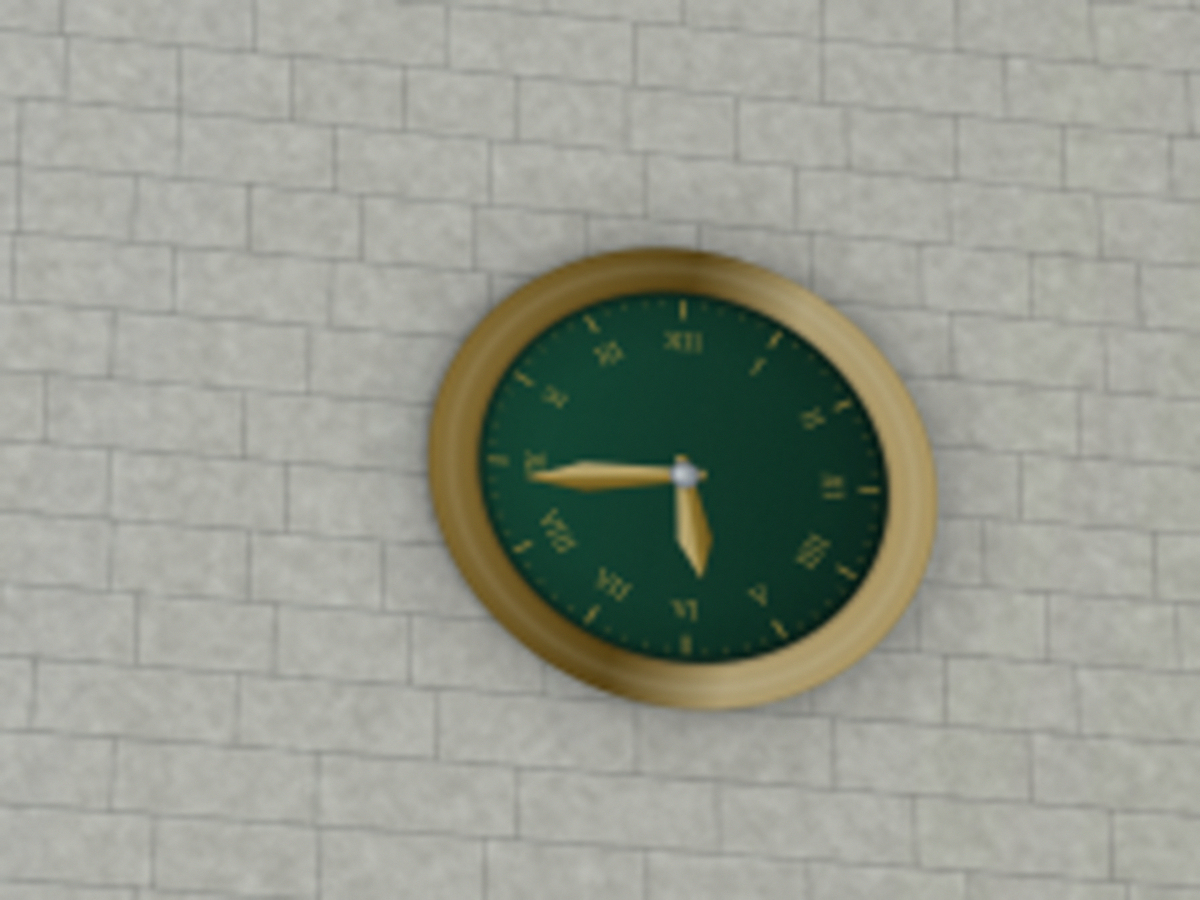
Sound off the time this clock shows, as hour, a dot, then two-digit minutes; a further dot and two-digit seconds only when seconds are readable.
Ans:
5.44
